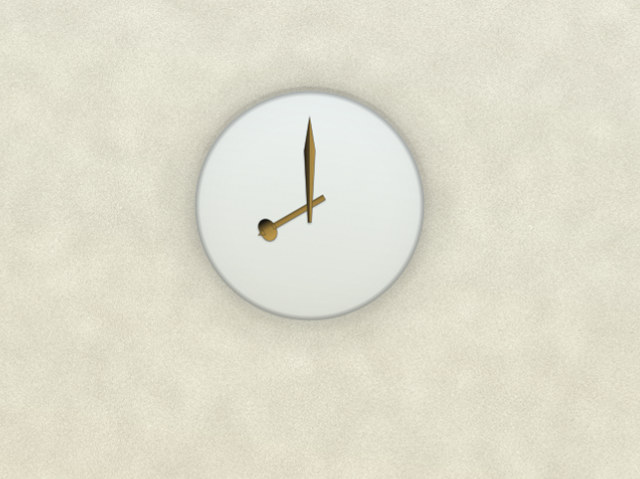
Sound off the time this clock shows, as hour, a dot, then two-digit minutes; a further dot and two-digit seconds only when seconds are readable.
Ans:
8.00
